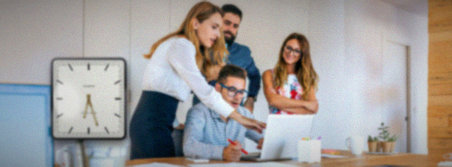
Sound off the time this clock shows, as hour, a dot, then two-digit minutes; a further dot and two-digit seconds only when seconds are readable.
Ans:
6.27
